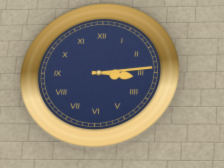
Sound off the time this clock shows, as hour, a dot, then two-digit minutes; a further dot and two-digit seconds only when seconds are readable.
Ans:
3.14
